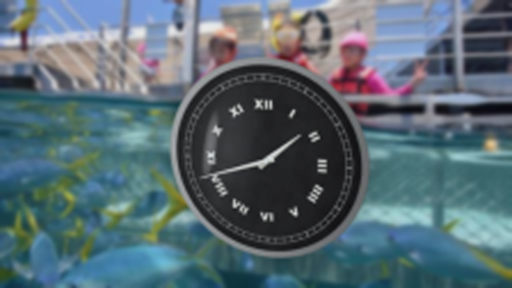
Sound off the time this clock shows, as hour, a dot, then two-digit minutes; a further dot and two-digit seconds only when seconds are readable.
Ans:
1.42
